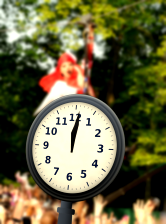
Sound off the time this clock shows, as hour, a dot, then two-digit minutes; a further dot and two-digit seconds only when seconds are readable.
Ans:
12.01
